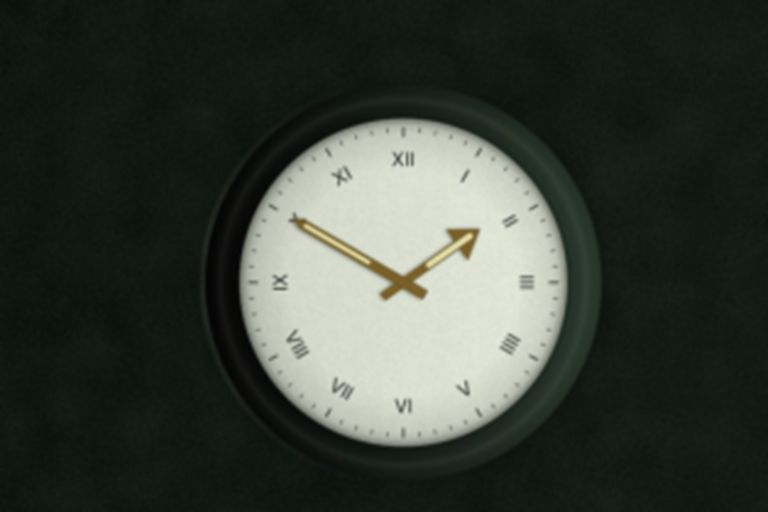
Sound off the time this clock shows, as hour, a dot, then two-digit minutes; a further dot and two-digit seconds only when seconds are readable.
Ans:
1.50
